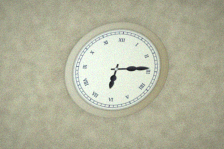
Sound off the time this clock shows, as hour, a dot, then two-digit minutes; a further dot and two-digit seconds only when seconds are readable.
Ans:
6.14
